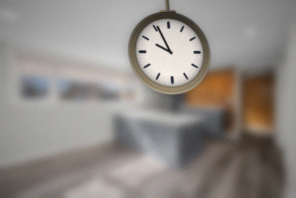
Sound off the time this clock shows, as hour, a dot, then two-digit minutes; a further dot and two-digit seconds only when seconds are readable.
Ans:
9.56
